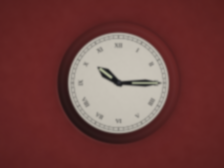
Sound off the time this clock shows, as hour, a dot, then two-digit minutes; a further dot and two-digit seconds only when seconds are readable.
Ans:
10.15
